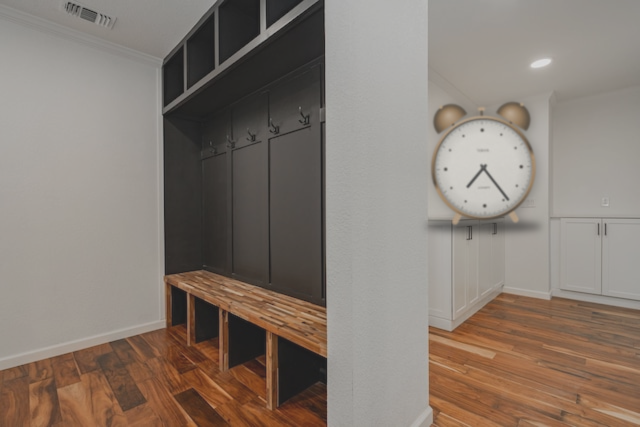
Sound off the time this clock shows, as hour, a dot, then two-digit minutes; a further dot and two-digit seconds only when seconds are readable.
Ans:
7.24
